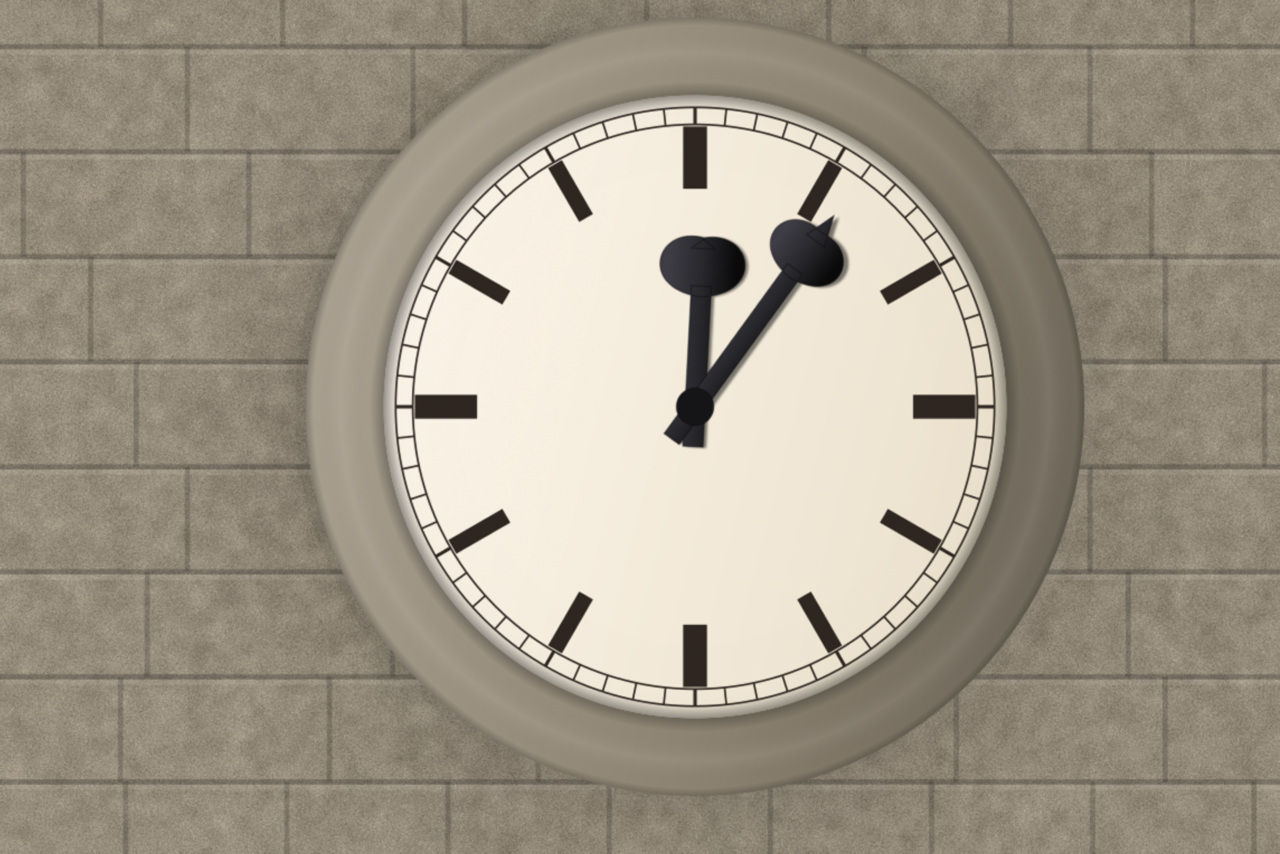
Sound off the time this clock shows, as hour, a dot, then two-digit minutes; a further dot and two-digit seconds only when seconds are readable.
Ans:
12.06
